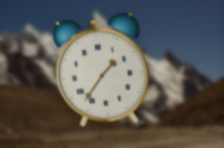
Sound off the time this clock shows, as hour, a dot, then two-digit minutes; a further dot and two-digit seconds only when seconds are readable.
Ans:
1.37
